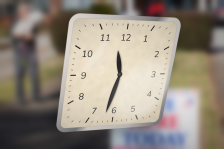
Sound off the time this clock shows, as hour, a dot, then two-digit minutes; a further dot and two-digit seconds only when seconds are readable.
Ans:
11.32
